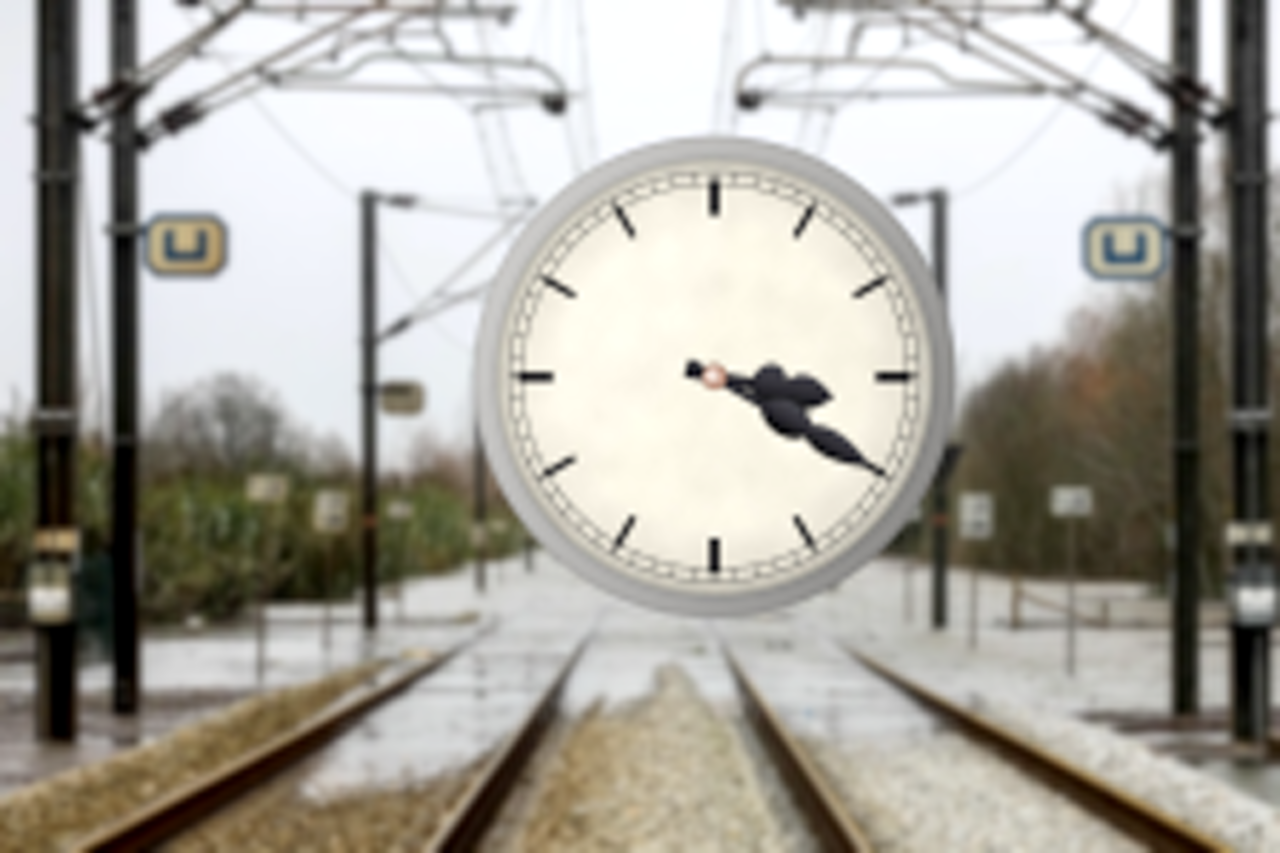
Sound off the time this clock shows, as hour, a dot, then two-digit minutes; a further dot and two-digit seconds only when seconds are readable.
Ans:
3.20
